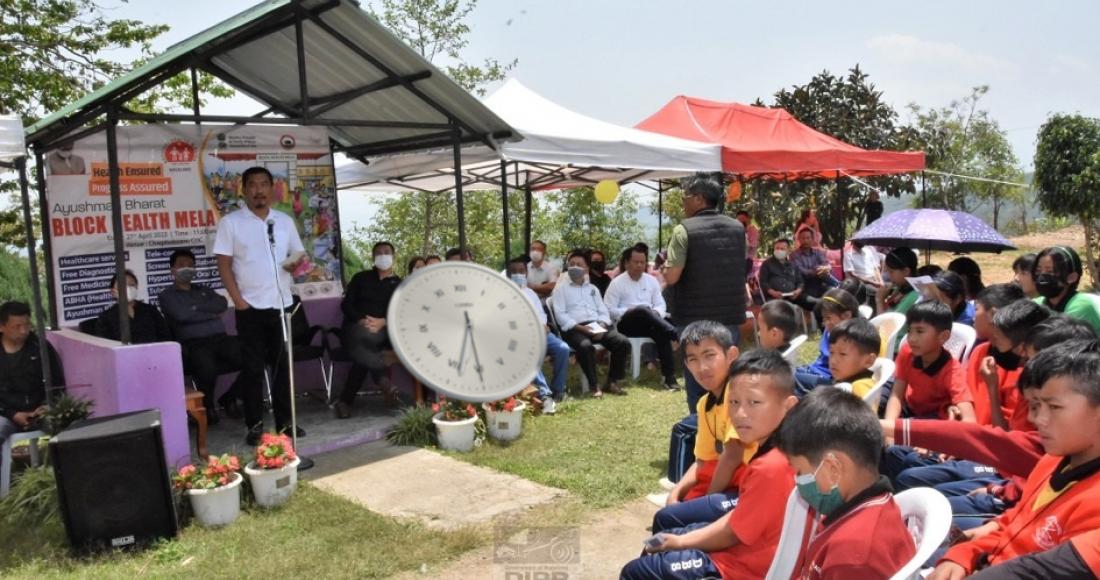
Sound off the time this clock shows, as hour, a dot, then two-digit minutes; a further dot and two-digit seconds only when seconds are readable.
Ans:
6.33.30
